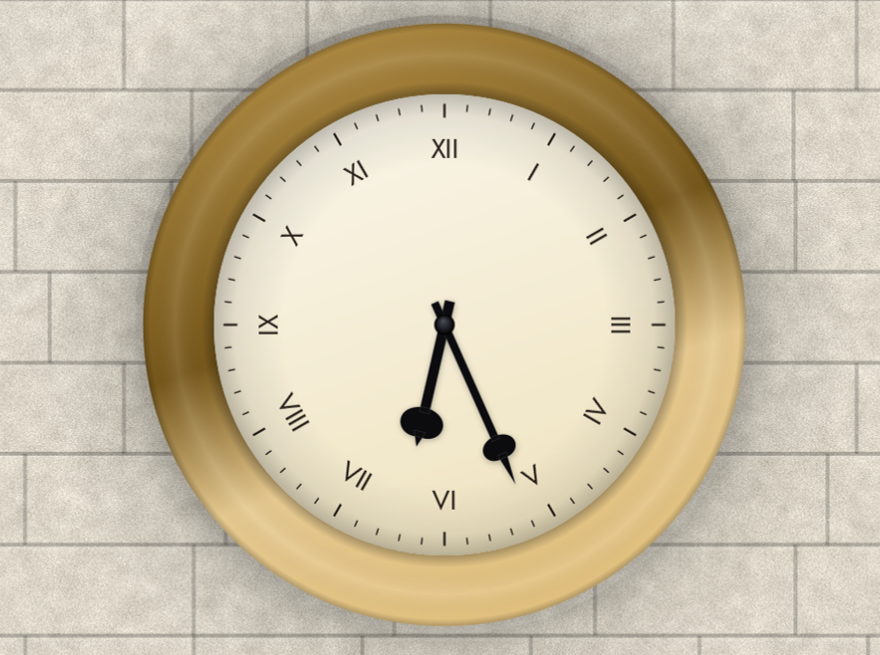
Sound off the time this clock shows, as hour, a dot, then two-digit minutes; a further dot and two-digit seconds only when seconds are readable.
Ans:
6.26
